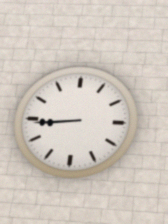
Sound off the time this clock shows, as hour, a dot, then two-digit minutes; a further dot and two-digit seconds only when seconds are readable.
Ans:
8.44
